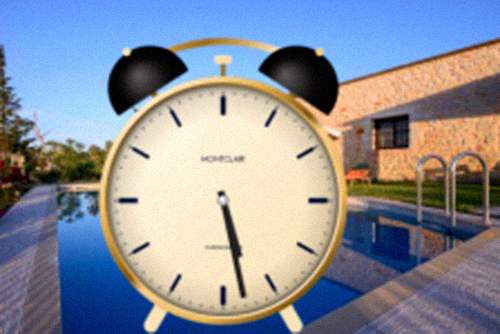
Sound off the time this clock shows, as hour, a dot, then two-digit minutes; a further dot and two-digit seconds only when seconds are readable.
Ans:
5.28
